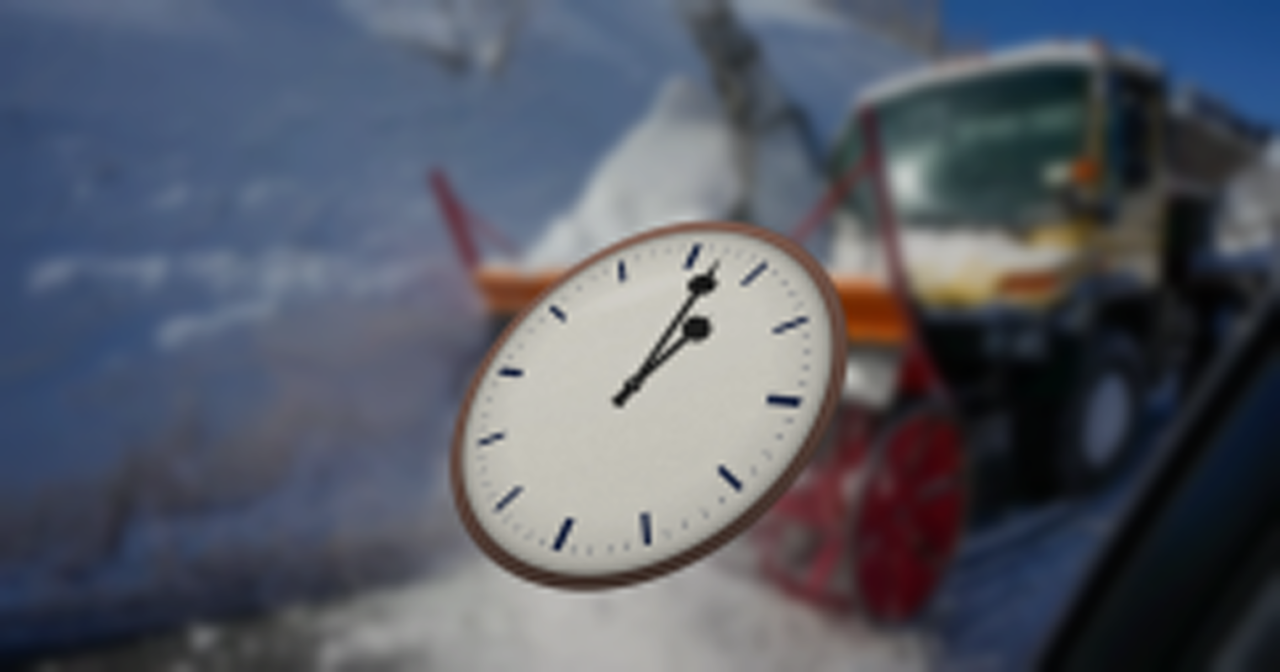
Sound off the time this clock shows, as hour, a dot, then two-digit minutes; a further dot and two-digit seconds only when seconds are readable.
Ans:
1.02
